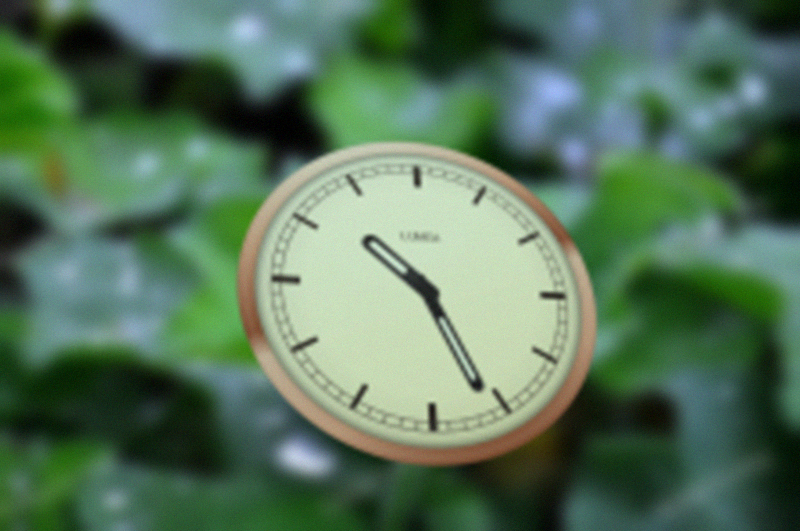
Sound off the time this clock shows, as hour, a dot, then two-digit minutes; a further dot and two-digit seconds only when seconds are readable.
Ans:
10.26
